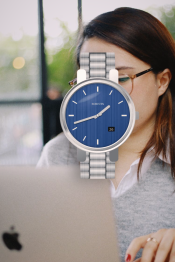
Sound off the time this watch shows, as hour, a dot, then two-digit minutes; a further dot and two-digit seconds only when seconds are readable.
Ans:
1.42
